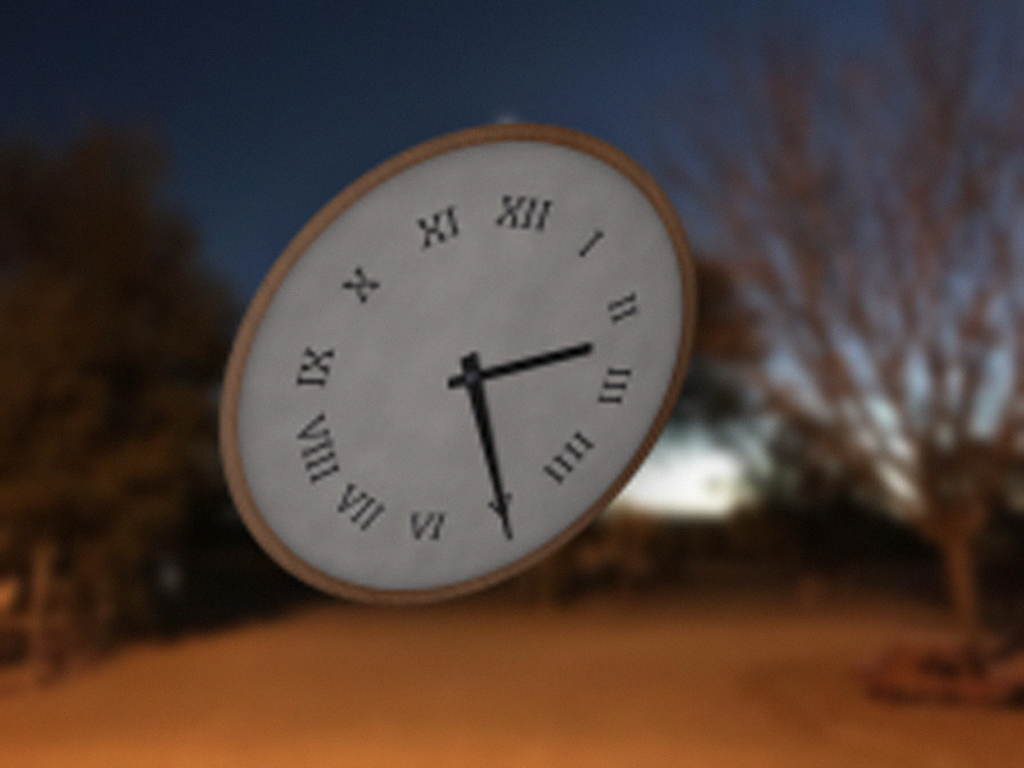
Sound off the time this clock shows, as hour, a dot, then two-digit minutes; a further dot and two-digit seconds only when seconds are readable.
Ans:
2.25
